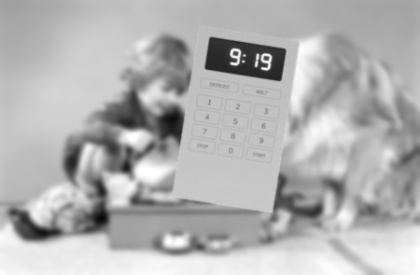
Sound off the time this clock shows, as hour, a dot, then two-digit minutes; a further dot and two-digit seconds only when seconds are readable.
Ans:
9.19
